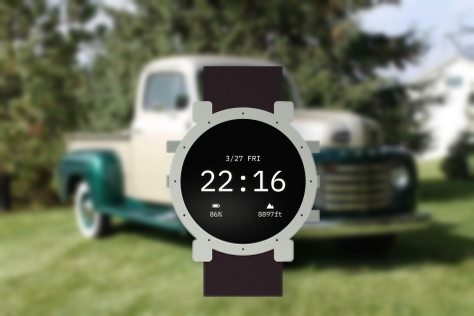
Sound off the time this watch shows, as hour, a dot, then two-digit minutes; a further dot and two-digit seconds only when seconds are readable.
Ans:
22.16
